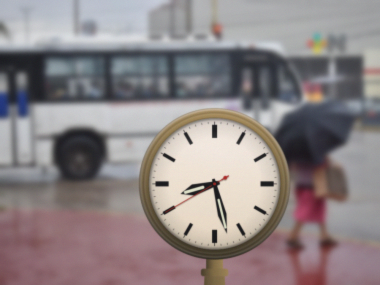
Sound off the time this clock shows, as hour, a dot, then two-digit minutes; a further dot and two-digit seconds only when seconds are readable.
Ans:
8.27.40
